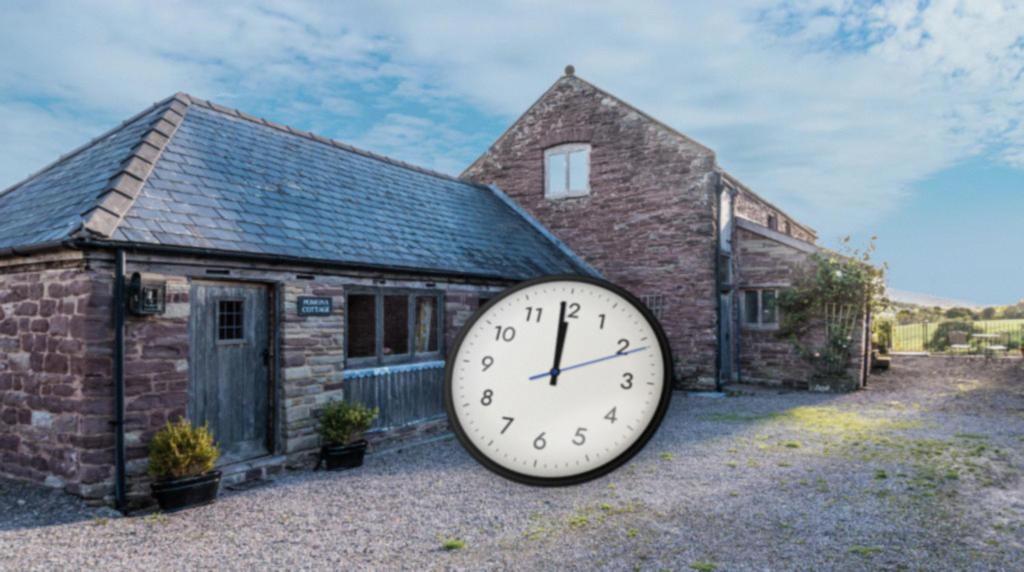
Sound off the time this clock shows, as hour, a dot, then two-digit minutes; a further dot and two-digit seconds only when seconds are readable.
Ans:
11.59.11
